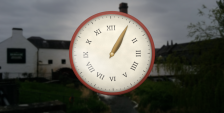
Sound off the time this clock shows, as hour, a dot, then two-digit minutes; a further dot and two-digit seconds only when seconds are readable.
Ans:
1.05
